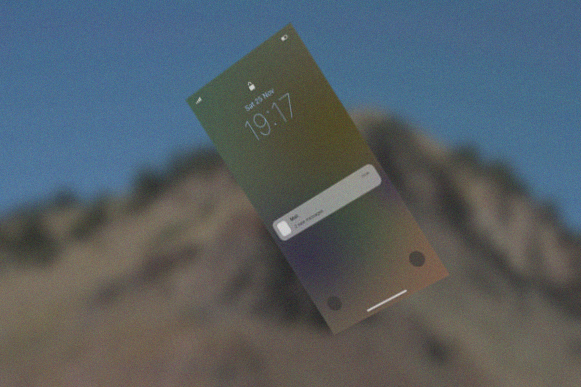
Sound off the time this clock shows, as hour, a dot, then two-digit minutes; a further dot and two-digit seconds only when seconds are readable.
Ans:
19.17
